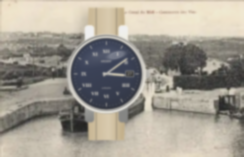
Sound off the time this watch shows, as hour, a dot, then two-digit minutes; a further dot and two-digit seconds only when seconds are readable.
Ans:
3.09
